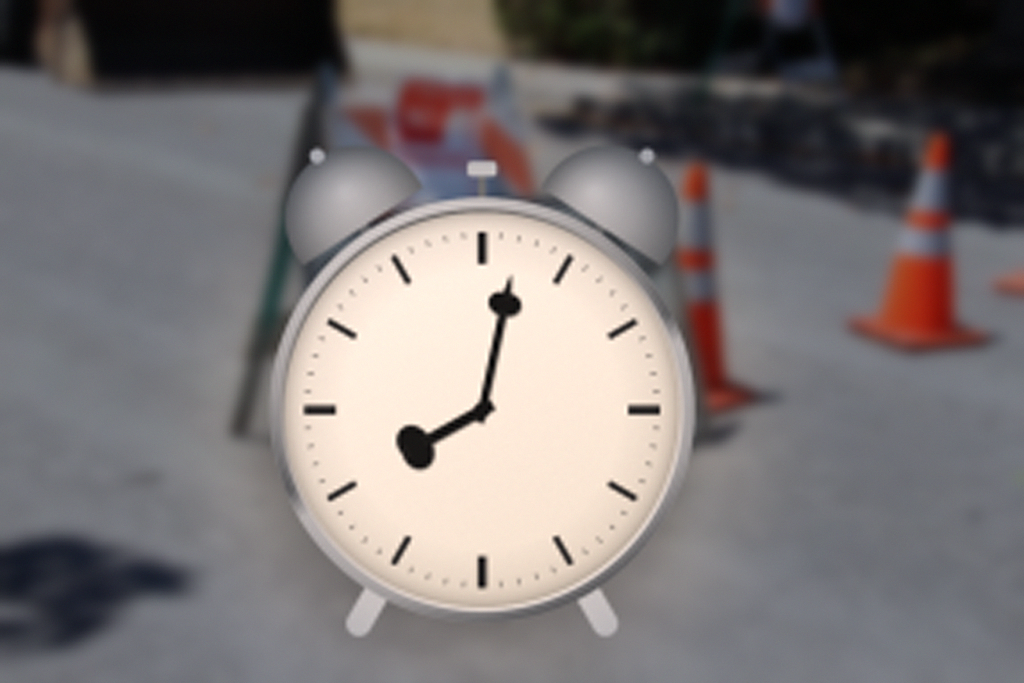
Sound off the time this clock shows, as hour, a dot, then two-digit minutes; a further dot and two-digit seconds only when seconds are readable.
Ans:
8.02
